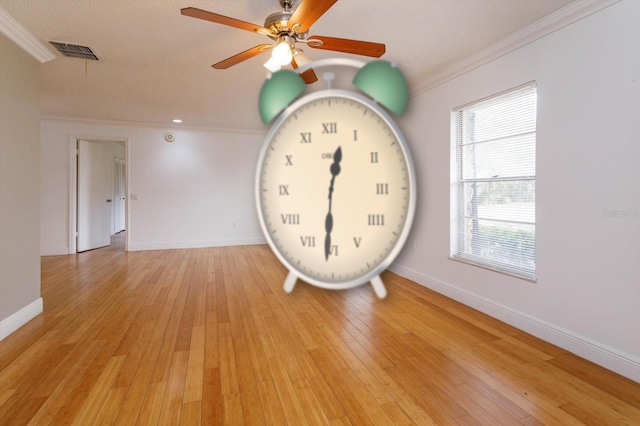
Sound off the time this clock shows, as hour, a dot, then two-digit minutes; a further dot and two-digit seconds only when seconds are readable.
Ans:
12.31
